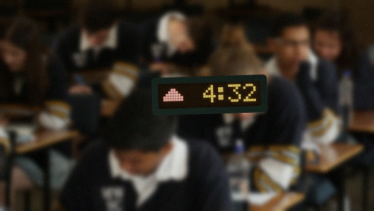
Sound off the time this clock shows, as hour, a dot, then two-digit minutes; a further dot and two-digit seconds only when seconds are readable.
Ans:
4.32
